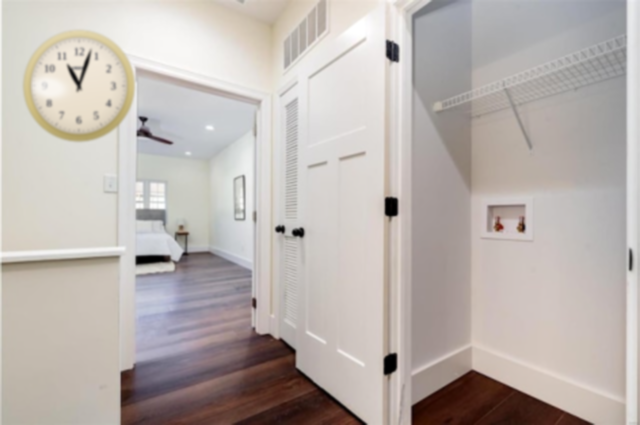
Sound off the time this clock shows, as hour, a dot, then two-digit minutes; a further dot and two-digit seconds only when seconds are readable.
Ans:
11.03
